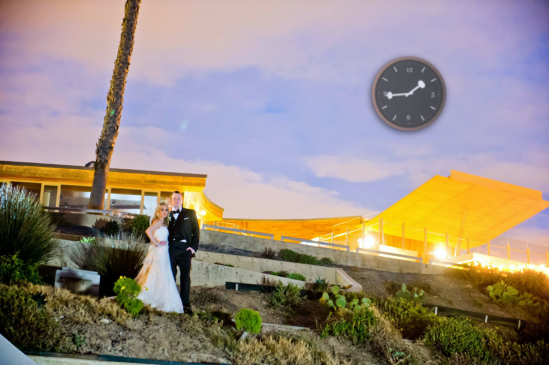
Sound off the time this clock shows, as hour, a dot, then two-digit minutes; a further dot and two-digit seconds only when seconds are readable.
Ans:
1.44
